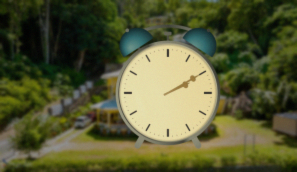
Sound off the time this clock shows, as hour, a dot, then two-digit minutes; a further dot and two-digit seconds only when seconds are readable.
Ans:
2.10
